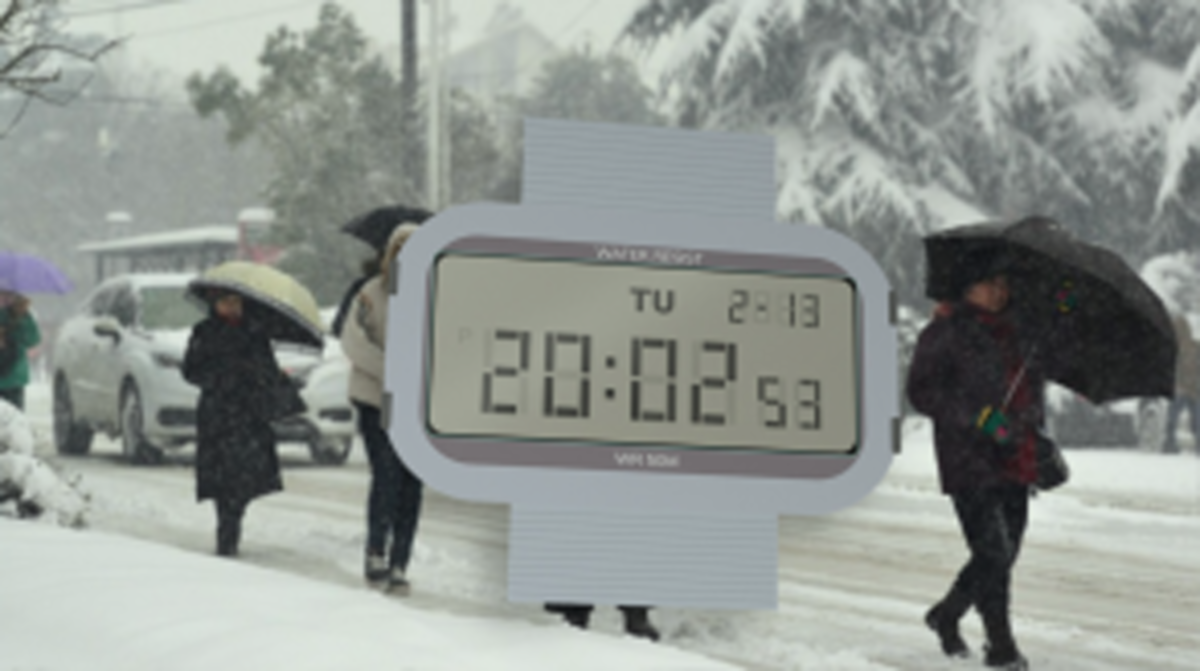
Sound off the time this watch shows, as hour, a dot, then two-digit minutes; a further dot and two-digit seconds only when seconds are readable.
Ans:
20.02.53
